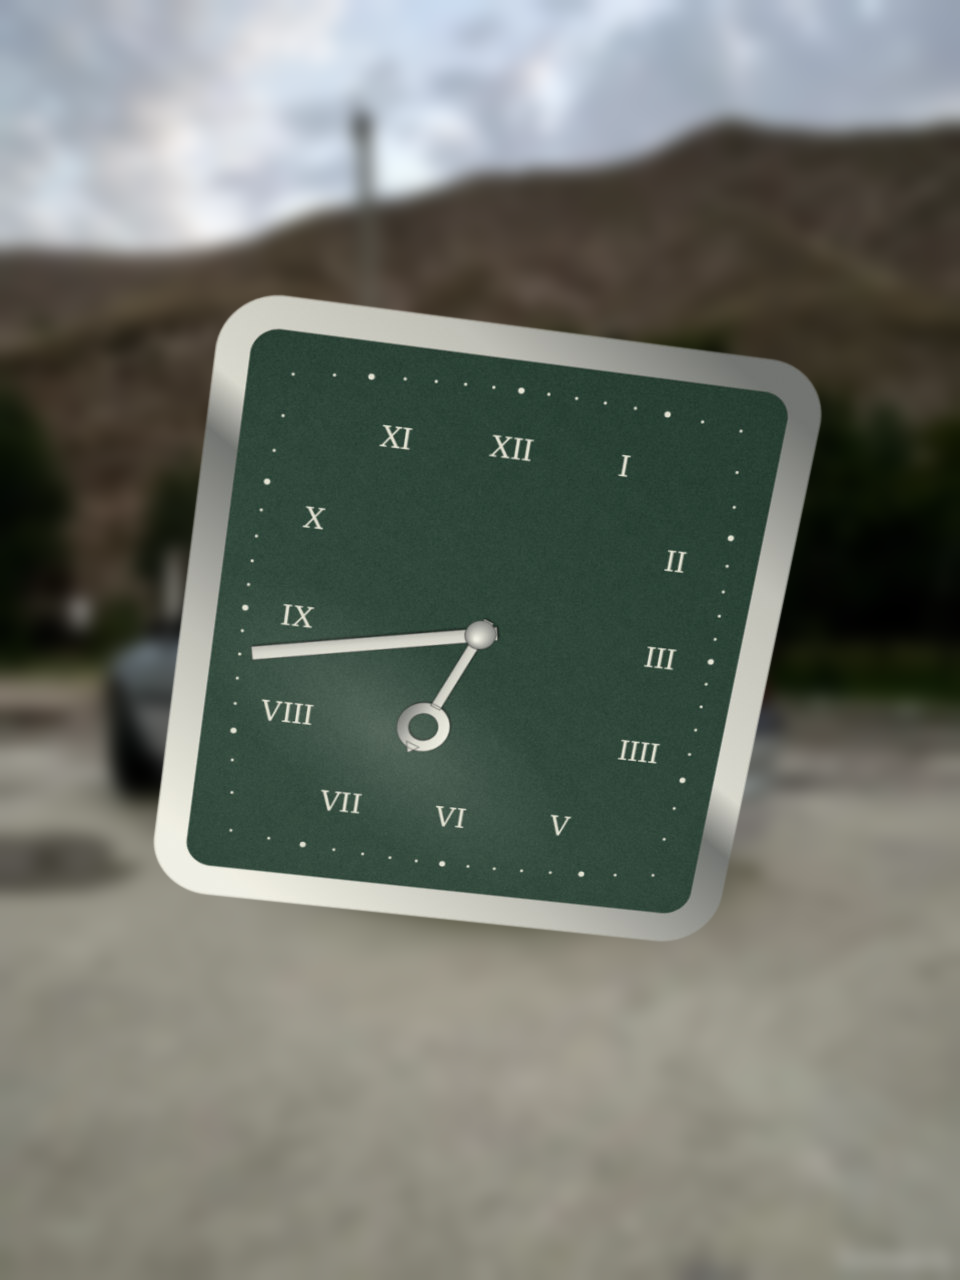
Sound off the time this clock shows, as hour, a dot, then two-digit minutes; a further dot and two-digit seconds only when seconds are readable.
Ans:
6.43
